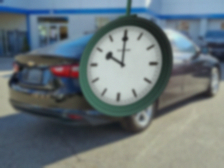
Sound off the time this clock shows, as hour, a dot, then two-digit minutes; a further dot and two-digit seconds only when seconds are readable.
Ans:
10.00
